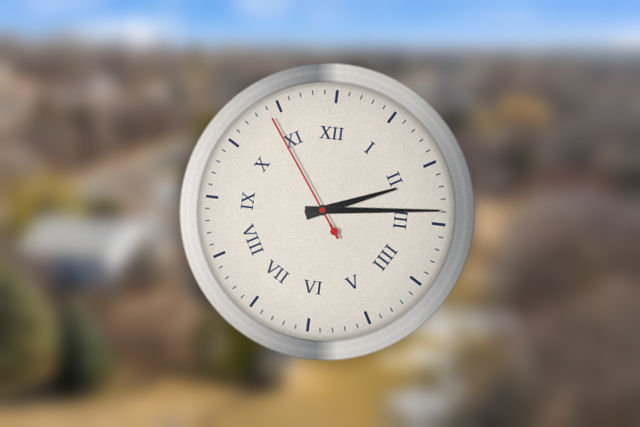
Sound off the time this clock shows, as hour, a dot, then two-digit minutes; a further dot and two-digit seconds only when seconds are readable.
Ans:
2.13.54
